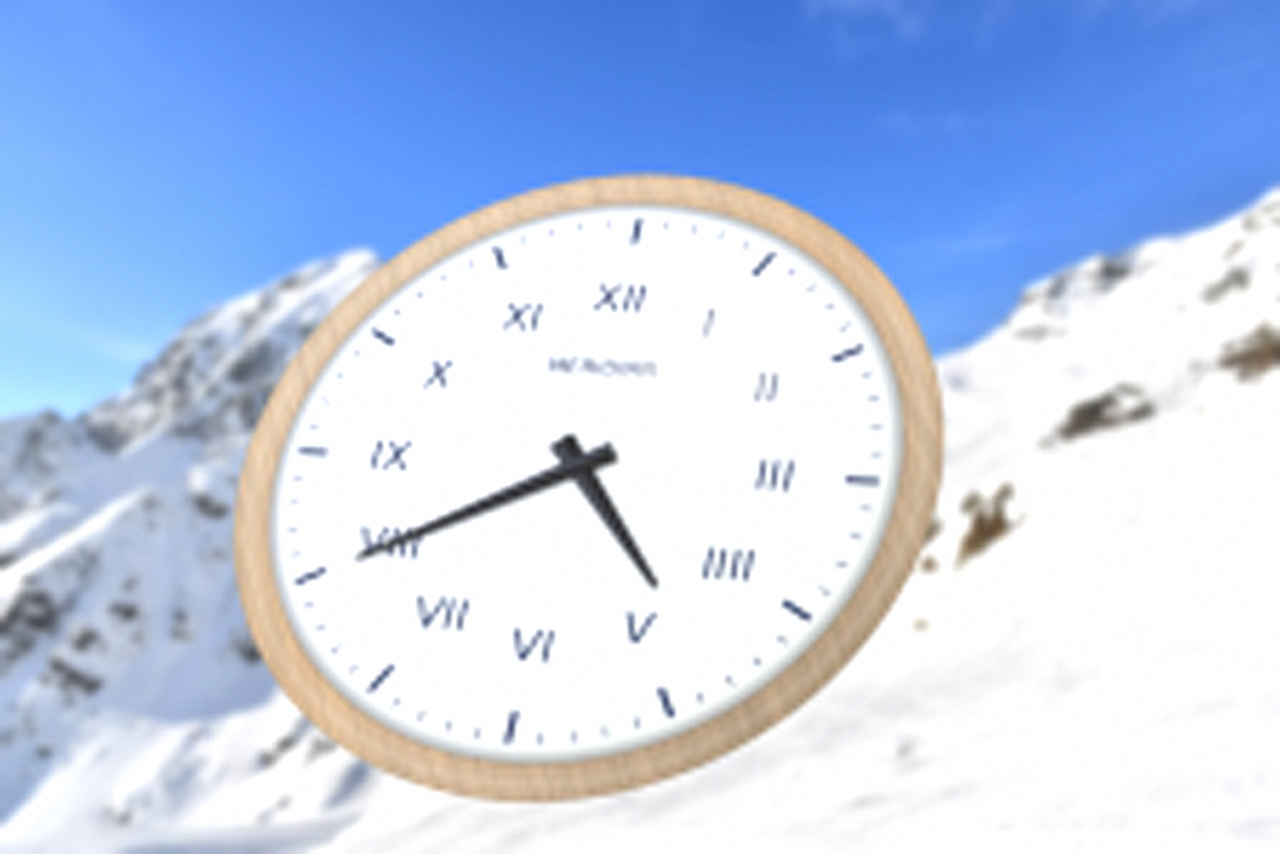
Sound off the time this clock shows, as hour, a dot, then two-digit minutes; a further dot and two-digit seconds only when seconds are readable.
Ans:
4.40
